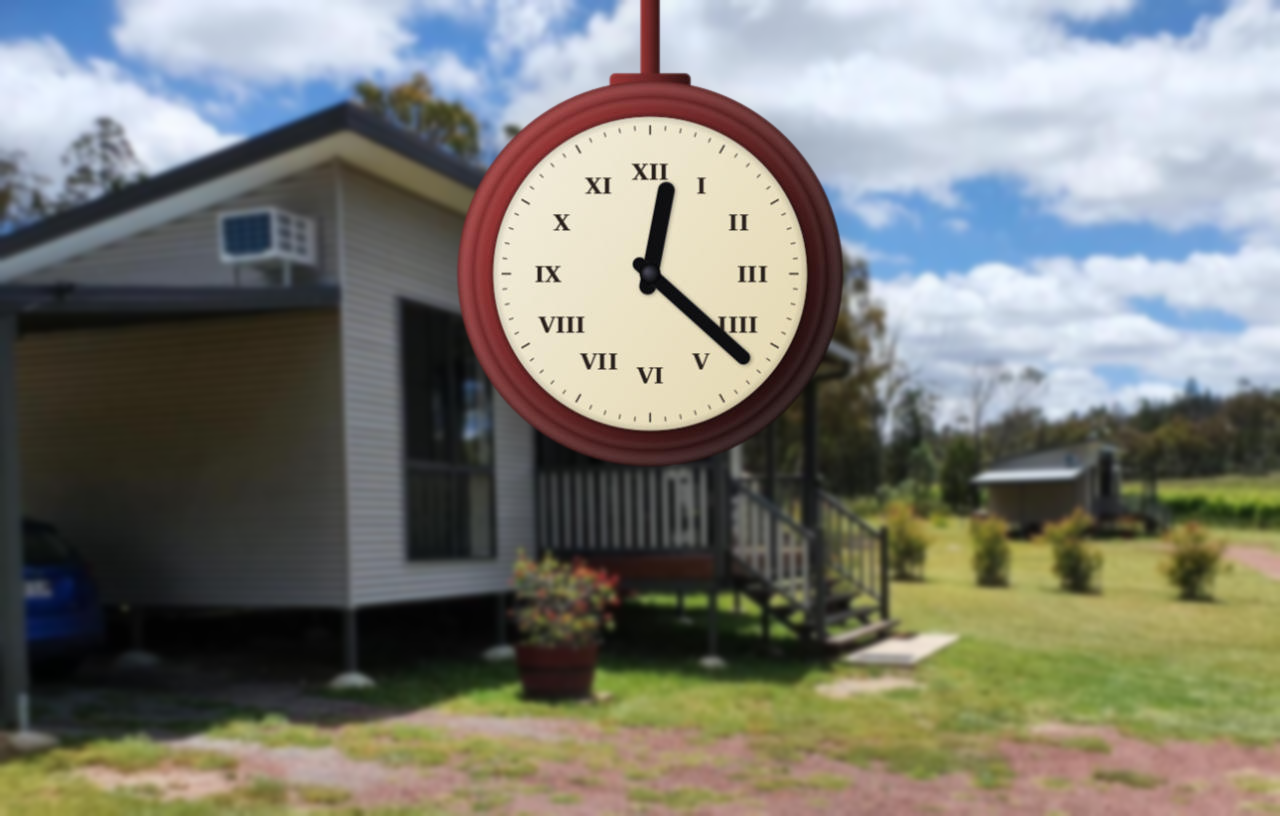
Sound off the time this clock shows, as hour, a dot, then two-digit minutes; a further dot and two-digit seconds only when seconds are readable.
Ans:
12.22
